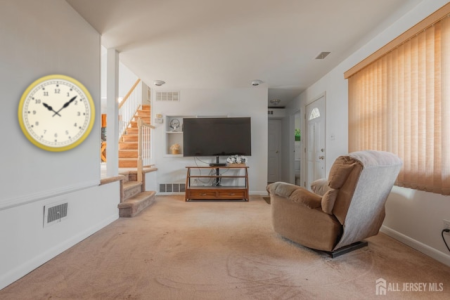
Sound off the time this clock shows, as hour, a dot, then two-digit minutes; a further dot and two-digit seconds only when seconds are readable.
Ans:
10.08
